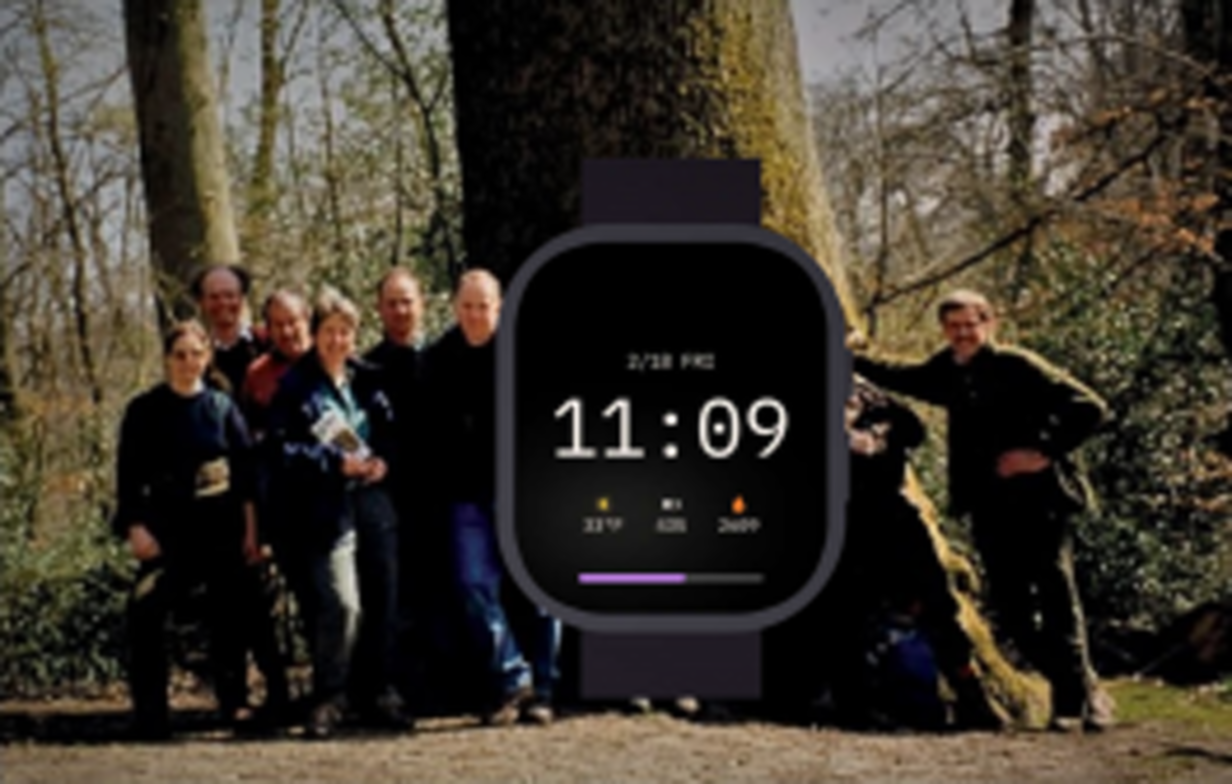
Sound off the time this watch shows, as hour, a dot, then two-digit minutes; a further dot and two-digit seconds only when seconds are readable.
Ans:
11.09
